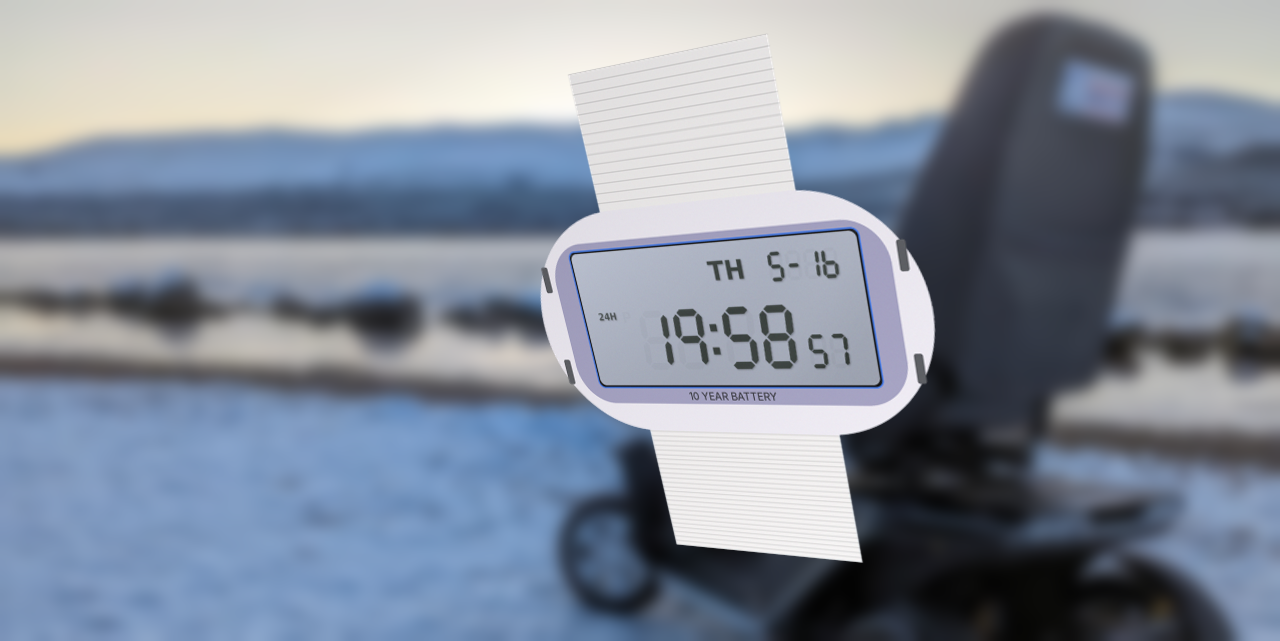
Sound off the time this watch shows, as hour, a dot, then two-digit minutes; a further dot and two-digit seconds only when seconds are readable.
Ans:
19.58.57
